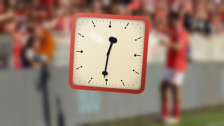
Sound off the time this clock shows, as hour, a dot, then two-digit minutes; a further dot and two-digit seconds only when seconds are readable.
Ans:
12.31
